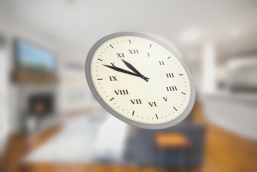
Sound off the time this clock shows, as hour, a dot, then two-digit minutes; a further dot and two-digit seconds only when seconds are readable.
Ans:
10.49
